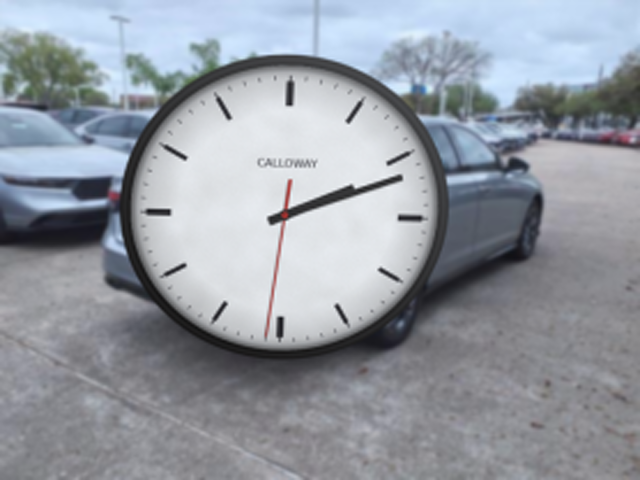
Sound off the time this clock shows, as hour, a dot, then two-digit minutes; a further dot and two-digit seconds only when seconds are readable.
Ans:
2.11.31
